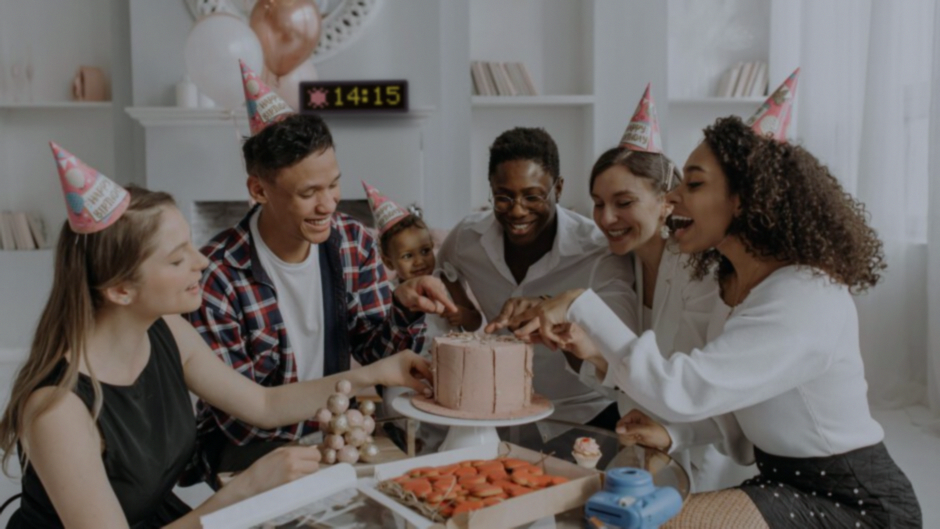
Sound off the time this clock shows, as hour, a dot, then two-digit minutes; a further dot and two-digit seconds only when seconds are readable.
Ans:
14.15
